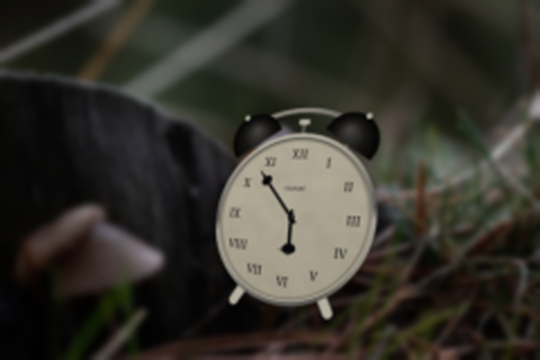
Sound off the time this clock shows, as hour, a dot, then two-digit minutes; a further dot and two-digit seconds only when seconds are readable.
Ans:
5.53
